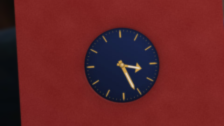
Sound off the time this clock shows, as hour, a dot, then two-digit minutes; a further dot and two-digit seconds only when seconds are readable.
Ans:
3.26
